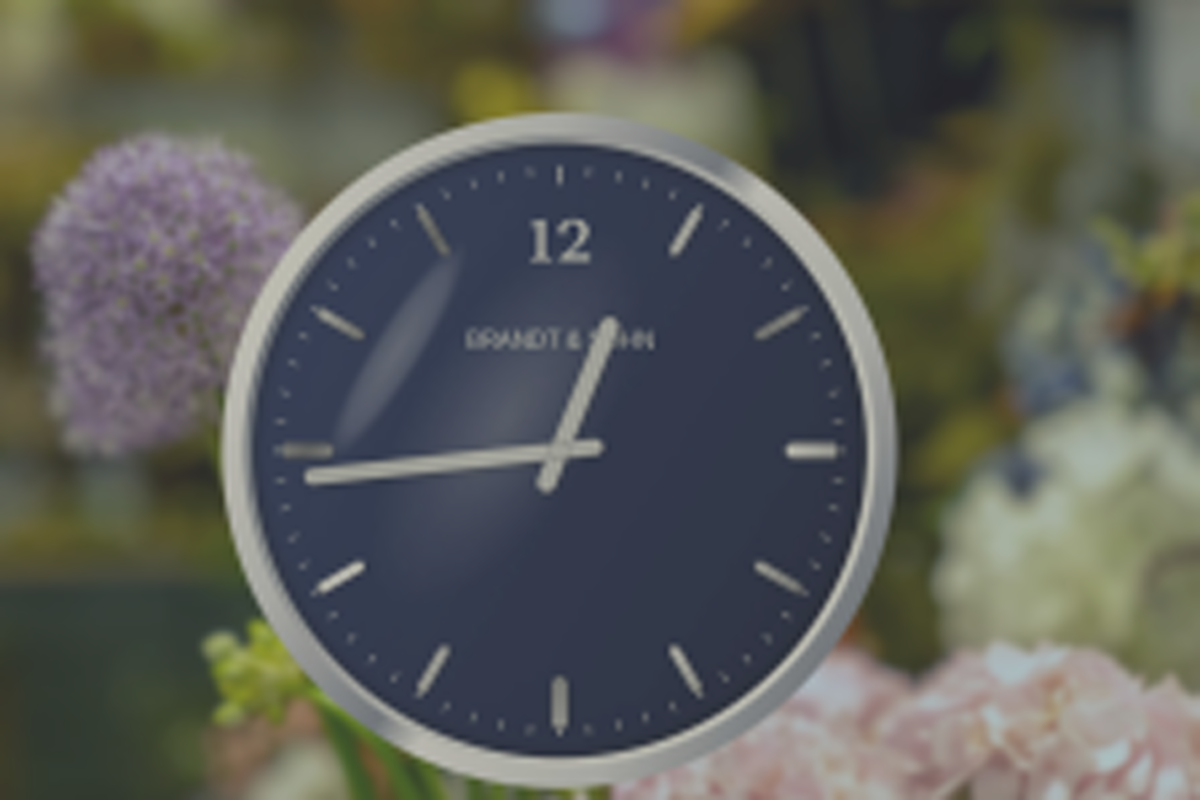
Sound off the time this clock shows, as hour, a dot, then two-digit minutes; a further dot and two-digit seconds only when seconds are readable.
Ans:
12.44
